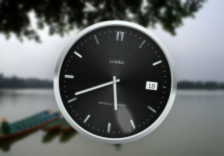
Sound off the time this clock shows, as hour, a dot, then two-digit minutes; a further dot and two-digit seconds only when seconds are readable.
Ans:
5.41
